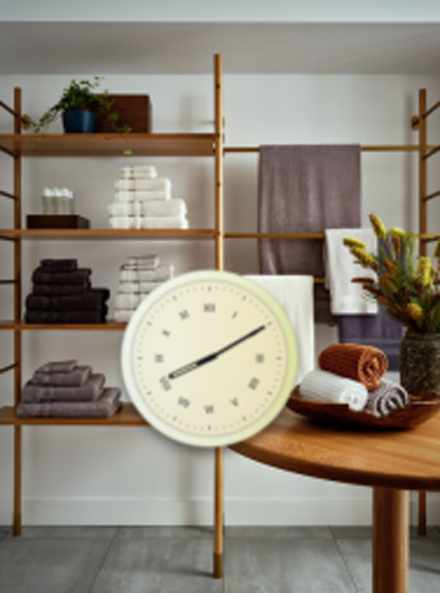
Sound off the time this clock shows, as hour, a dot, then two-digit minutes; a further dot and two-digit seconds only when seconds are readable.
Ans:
8.10
